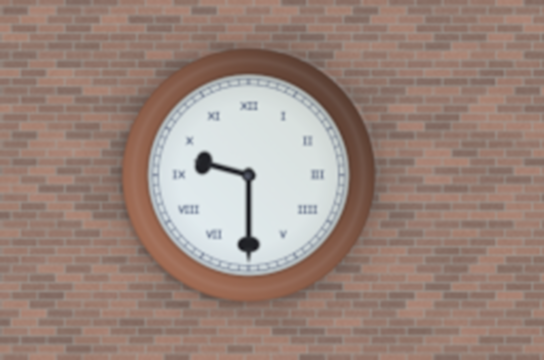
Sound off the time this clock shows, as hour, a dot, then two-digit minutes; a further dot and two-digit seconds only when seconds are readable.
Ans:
9.30
